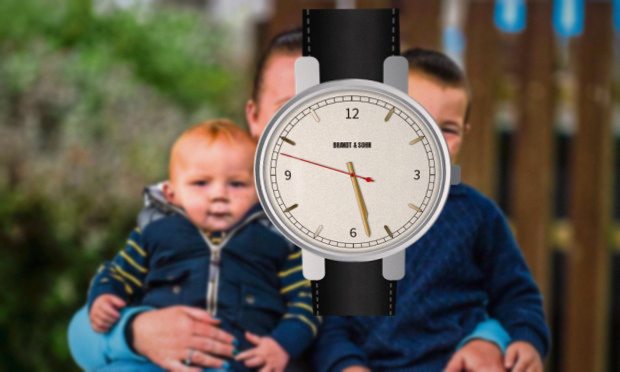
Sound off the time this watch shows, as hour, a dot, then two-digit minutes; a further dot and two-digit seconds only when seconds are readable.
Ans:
5.27.48
